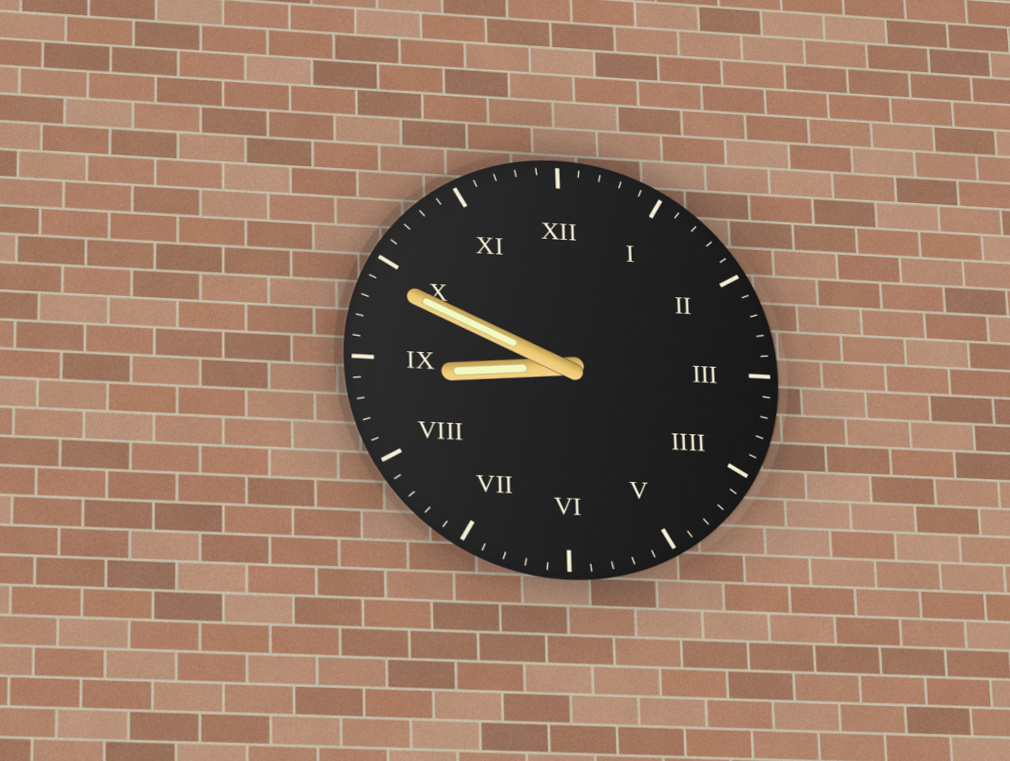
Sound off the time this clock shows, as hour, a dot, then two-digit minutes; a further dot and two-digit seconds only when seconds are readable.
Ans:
8.49
